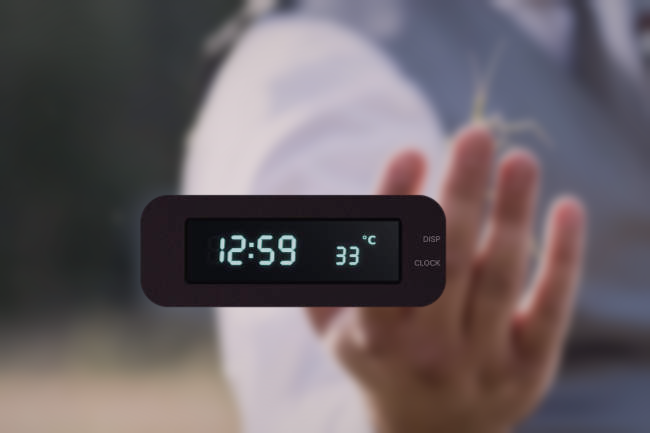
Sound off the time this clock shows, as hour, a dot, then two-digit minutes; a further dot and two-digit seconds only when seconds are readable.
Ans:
12.59
